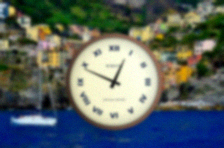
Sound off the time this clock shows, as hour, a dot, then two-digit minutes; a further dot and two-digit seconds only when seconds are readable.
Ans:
12.49
